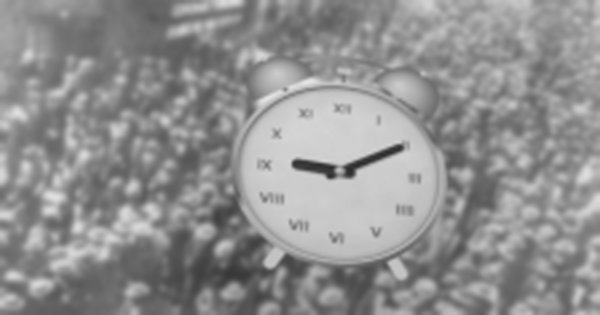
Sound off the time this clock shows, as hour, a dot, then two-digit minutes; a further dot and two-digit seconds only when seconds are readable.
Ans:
9.10
